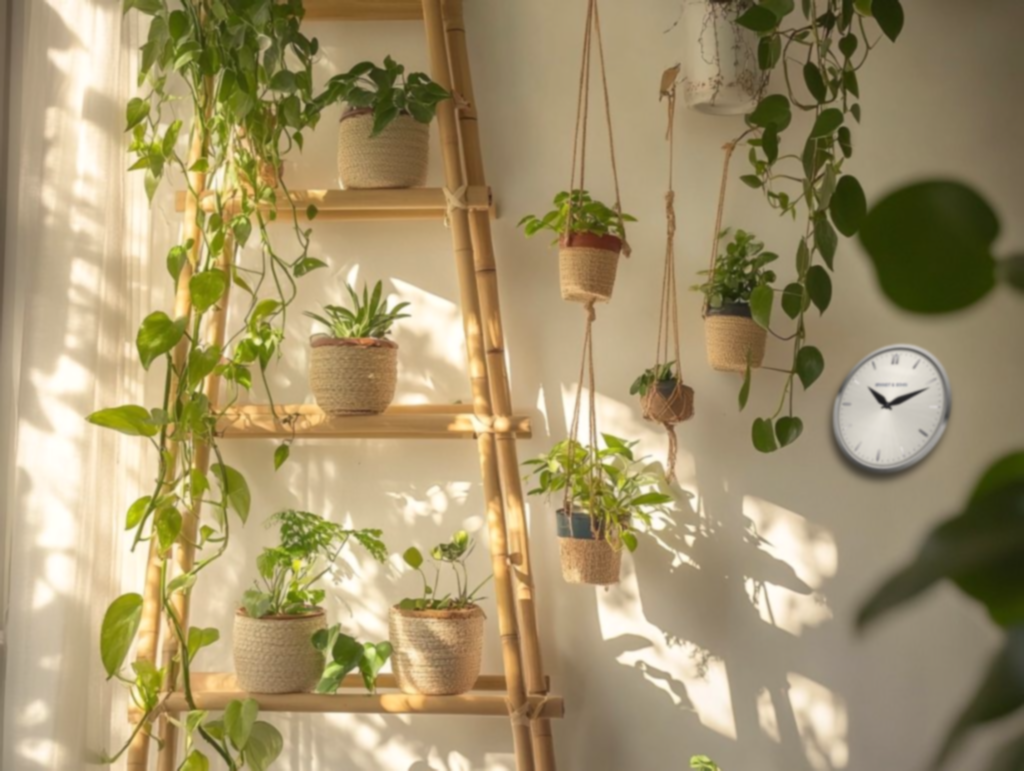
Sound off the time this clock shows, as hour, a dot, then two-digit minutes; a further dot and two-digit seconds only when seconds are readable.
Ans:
10.11
